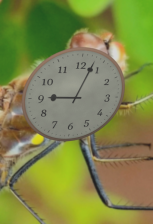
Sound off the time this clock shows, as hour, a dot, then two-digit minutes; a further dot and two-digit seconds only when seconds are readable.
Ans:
9.03
